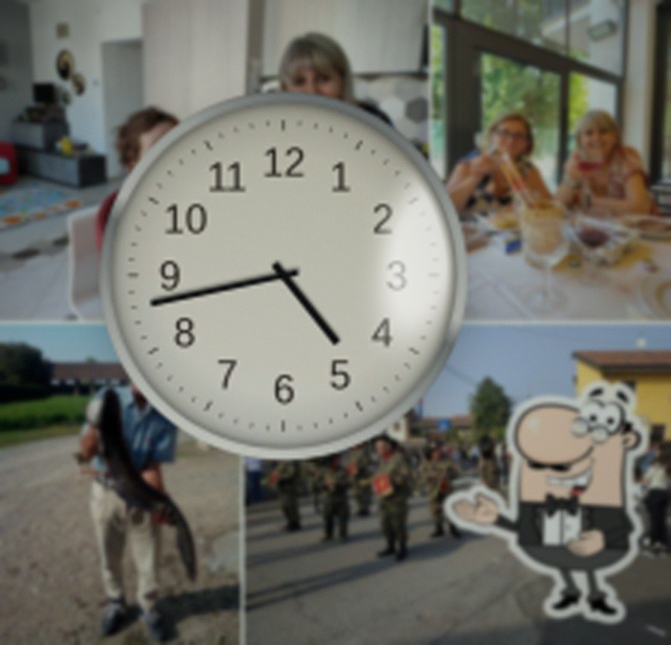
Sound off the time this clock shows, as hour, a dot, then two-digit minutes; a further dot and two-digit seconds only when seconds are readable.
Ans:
4.43
